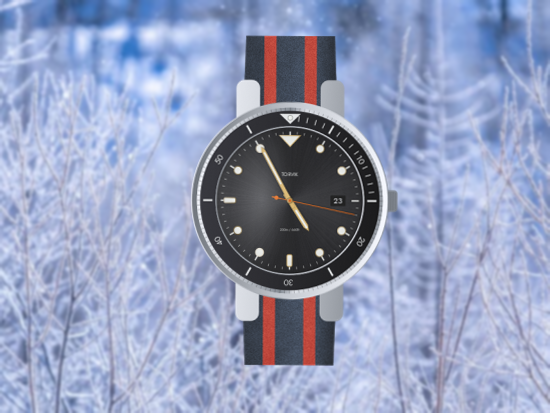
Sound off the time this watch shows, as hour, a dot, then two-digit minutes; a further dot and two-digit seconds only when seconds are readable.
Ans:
4.55.17
